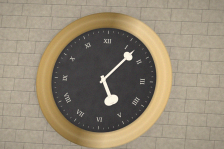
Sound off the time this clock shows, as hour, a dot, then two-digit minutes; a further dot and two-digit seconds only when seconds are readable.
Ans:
5.07
